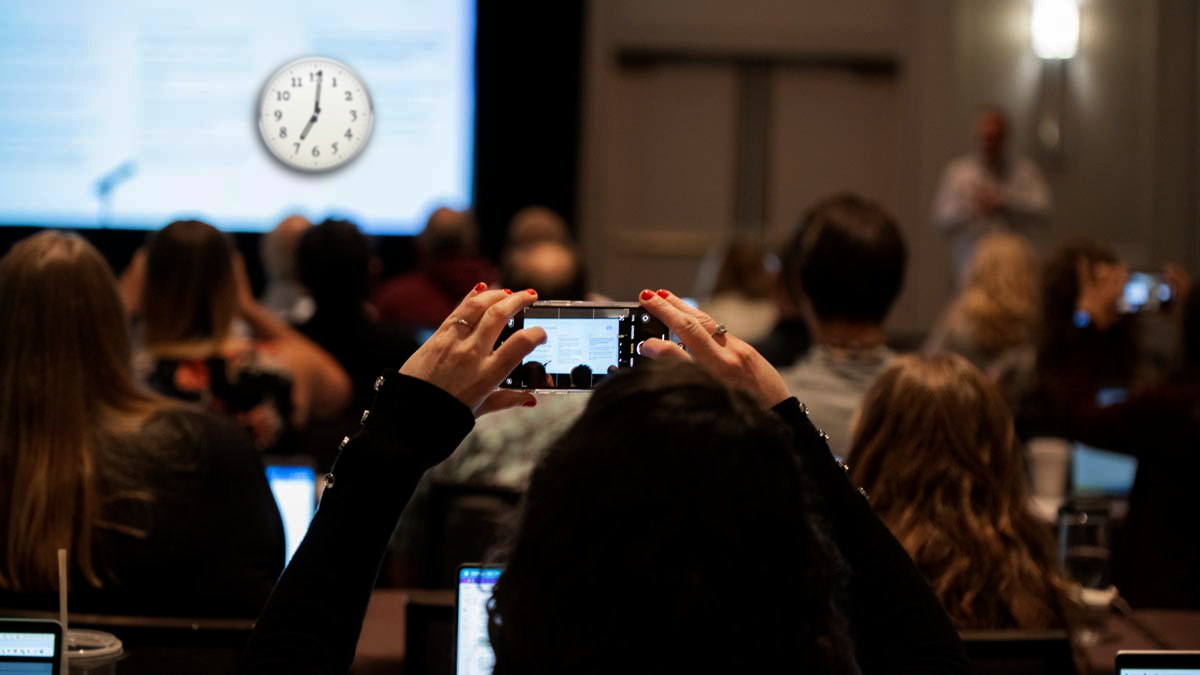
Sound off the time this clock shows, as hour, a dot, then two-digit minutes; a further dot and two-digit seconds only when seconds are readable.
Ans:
7.01
